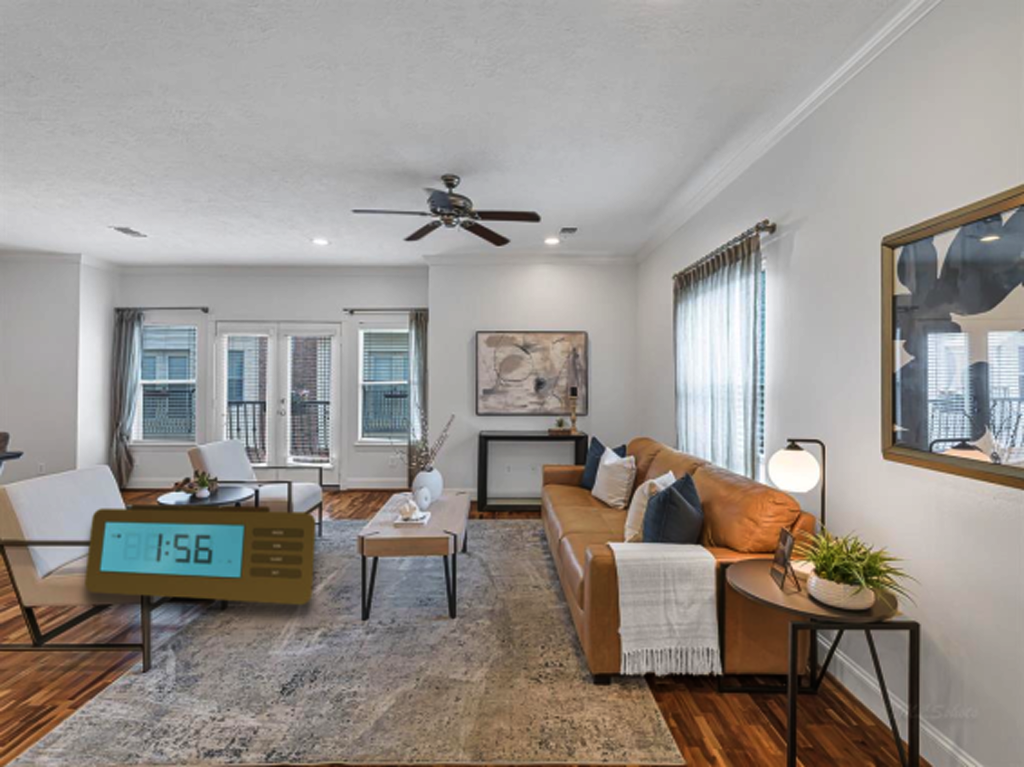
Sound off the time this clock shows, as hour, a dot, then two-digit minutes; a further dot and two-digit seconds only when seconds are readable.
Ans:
1.56
